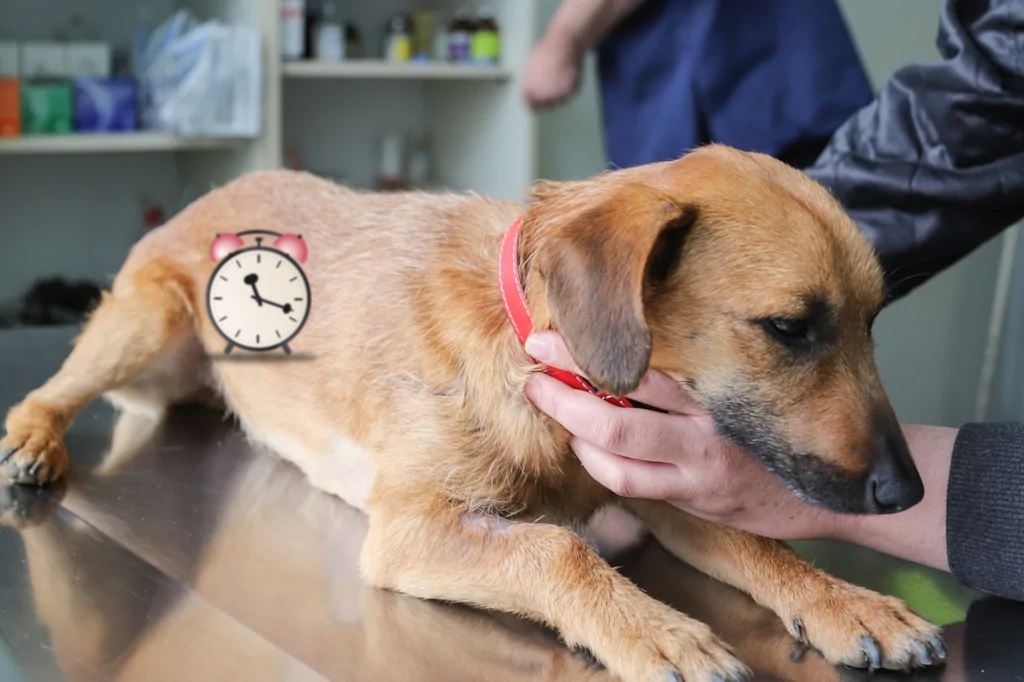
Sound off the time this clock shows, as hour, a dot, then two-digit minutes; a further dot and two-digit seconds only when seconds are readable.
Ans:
11.18
